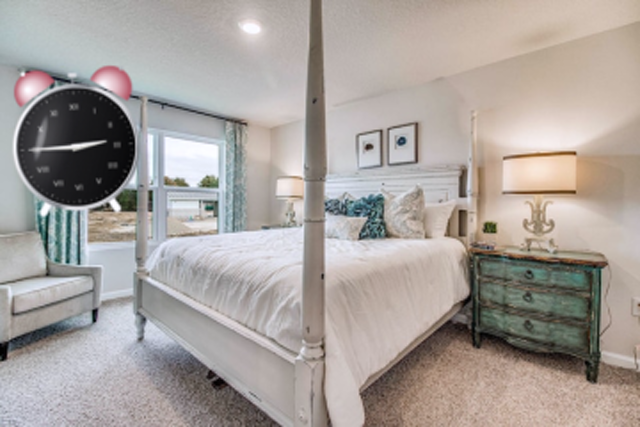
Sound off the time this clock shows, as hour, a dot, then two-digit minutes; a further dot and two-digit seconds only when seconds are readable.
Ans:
2.45
